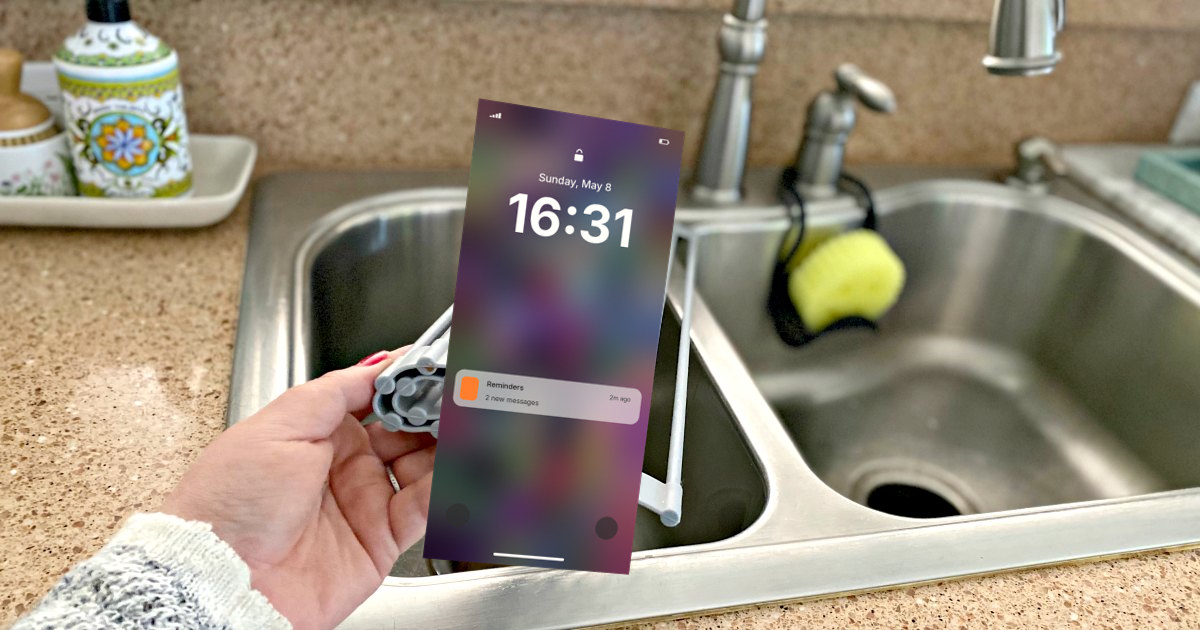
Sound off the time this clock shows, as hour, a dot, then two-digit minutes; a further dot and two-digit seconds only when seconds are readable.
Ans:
16.31
